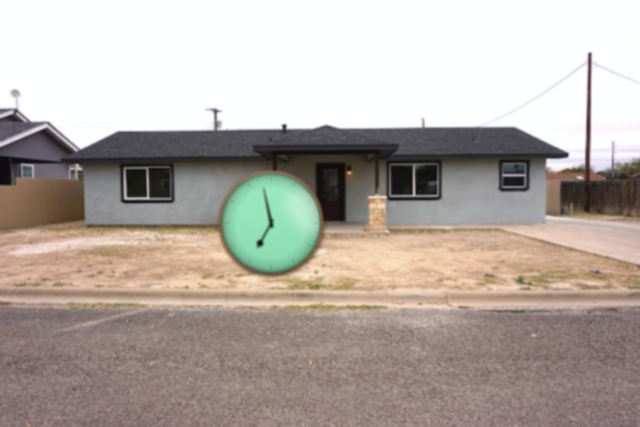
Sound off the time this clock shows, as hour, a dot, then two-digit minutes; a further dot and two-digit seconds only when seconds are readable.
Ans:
6.58
